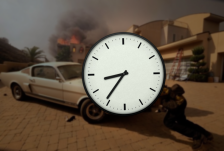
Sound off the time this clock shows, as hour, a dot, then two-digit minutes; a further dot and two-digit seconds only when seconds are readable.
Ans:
8.36
